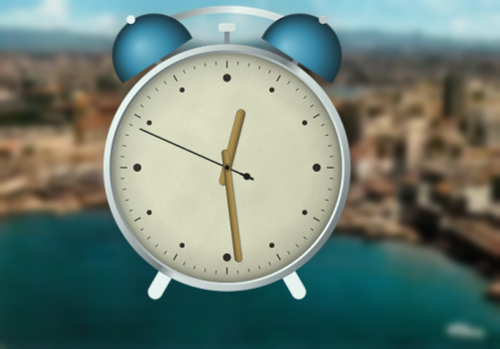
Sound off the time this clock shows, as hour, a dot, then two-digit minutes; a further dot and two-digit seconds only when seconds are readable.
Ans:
12.28.49
